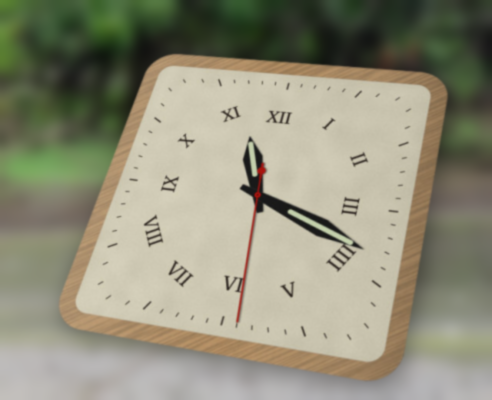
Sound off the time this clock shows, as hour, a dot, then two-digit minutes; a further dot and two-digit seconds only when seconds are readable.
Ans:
11.18.29
